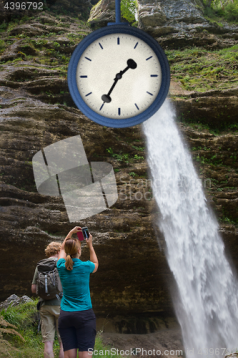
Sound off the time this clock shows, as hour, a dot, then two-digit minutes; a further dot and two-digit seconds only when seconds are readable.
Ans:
1.35
